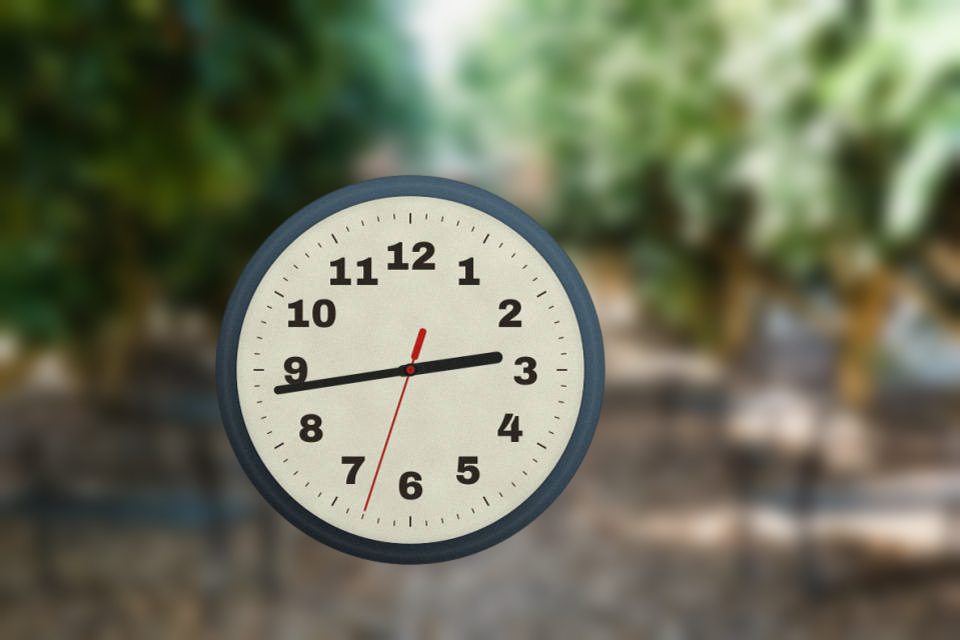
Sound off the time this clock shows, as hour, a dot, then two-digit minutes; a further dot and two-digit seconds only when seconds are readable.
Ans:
2.43.33
